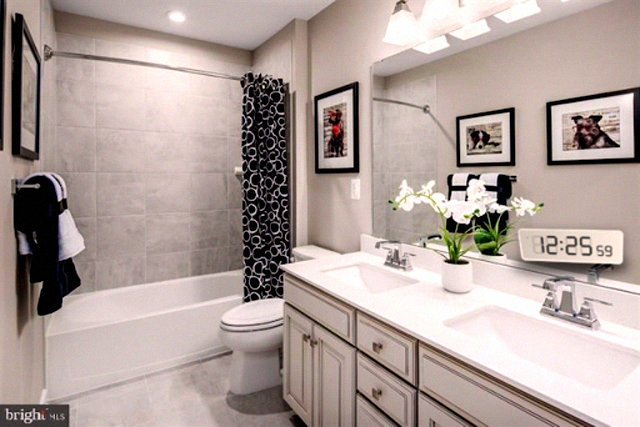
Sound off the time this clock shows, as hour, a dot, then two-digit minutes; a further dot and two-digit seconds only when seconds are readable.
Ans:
12.25.59
